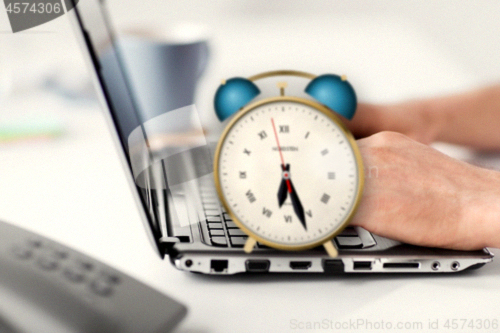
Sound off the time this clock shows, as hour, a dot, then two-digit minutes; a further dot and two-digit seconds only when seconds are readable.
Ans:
6.26.58
